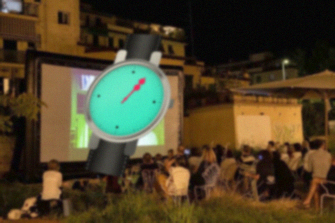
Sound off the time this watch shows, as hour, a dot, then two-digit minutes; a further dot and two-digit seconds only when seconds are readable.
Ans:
1.05
